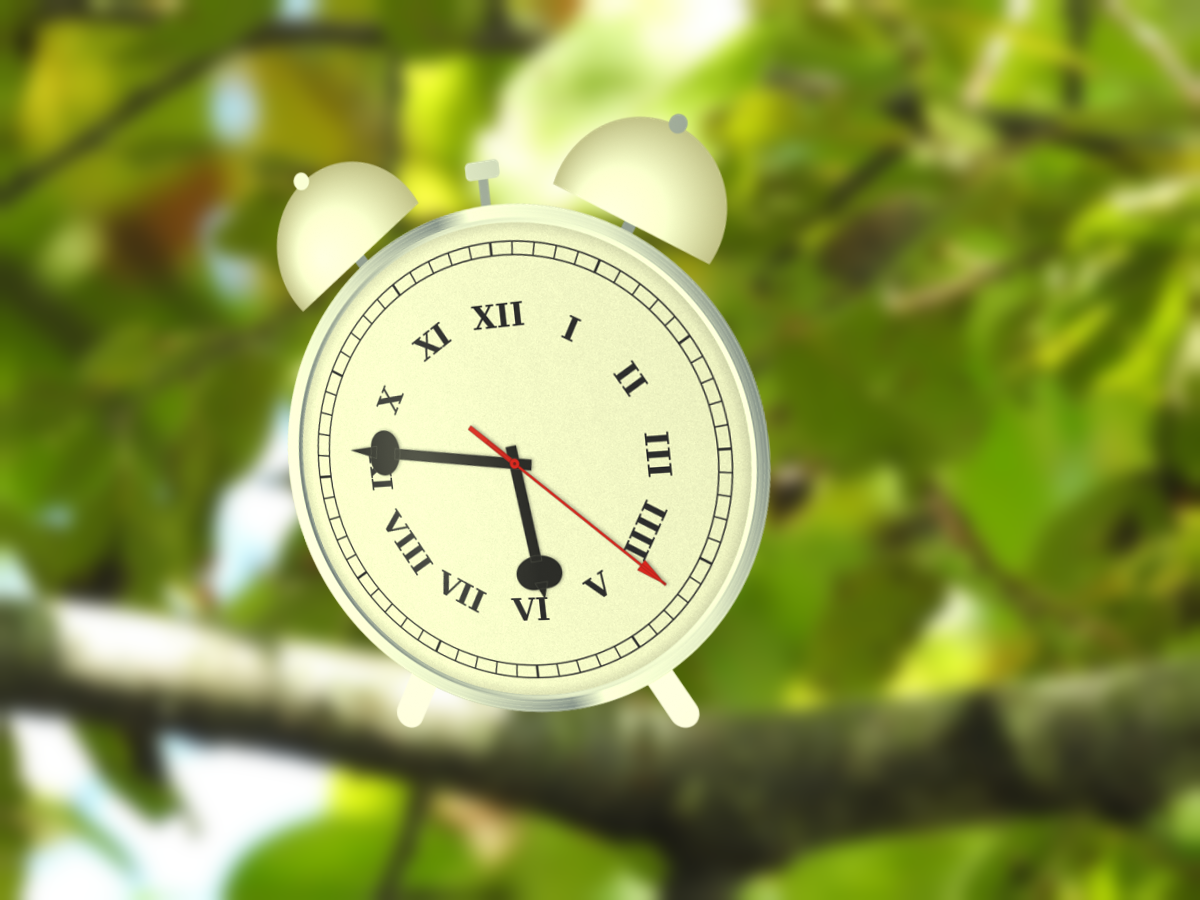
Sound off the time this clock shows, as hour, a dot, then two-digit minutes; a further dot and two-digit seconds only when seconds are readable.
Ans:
5.46.22
